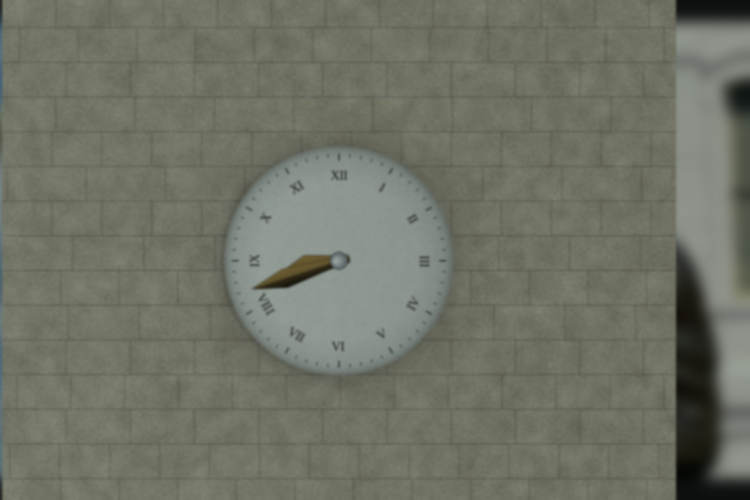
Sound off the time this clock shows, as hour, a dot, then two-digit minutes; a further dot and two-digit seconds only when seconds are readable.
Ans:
8.42
